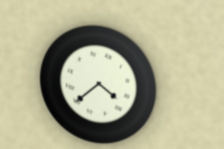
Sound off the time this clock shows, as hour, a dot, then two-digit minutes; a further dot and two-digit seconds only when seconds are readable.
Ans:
3.35
